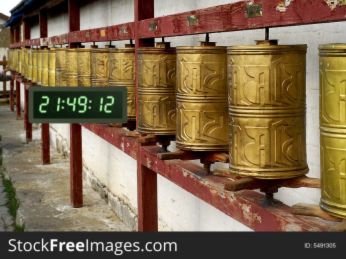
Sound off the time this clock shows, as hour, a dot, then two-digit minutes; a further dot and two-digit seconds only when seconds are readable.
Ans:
21.49.12
